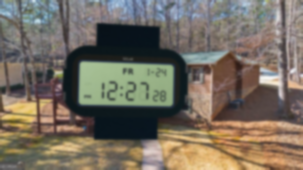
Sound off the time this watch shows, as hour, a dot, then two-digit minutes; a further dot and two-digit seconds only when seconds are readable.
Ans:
12.27
